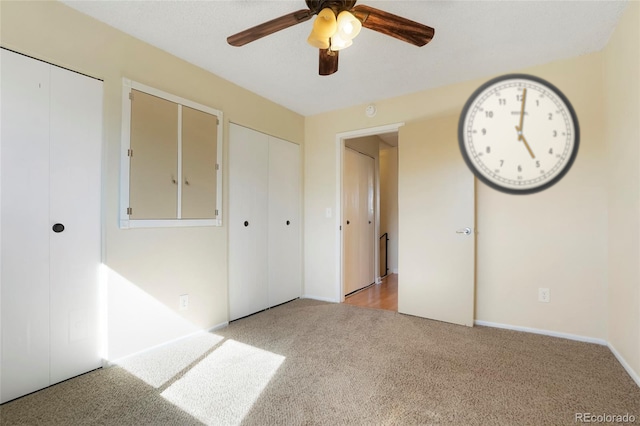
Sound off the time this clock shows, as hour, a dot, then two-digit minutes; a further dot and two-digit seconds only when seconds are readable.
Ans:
5.01
